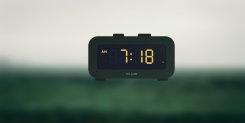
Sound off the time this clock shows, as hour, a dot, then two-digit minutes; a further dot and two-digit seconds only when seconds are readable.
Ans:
7.18
